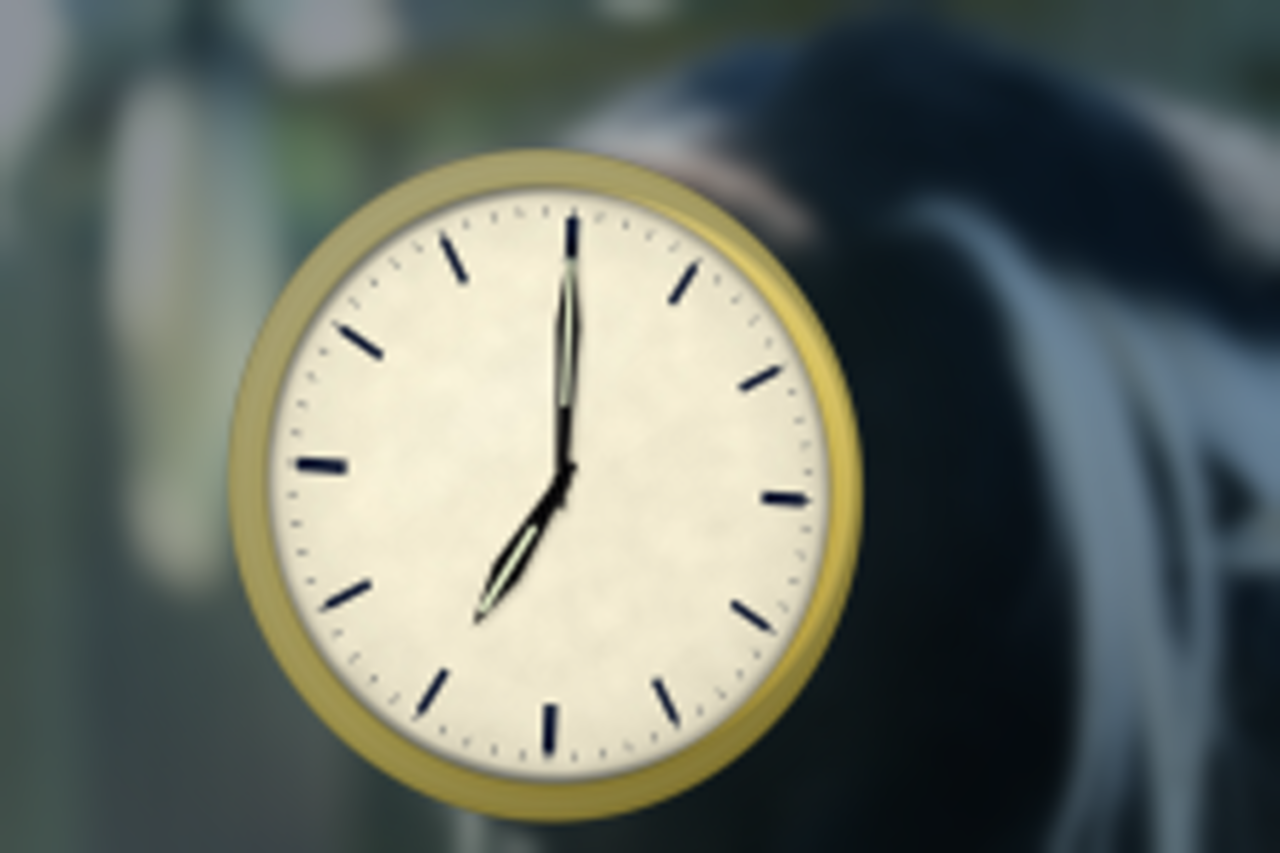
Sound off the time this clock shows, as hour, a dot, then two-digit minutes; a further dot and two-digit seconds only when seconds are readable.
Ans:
7.00
